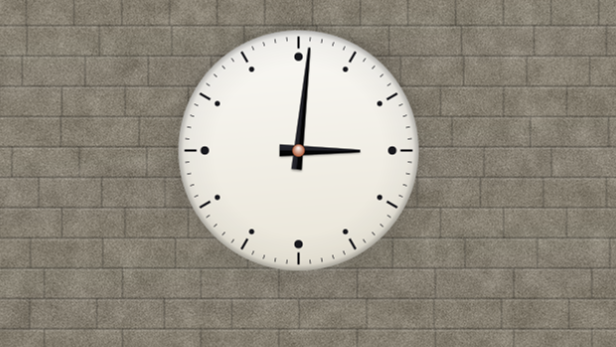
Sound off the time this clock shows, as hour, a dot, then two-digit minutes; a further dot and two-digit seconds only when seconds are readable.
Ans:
3.01
